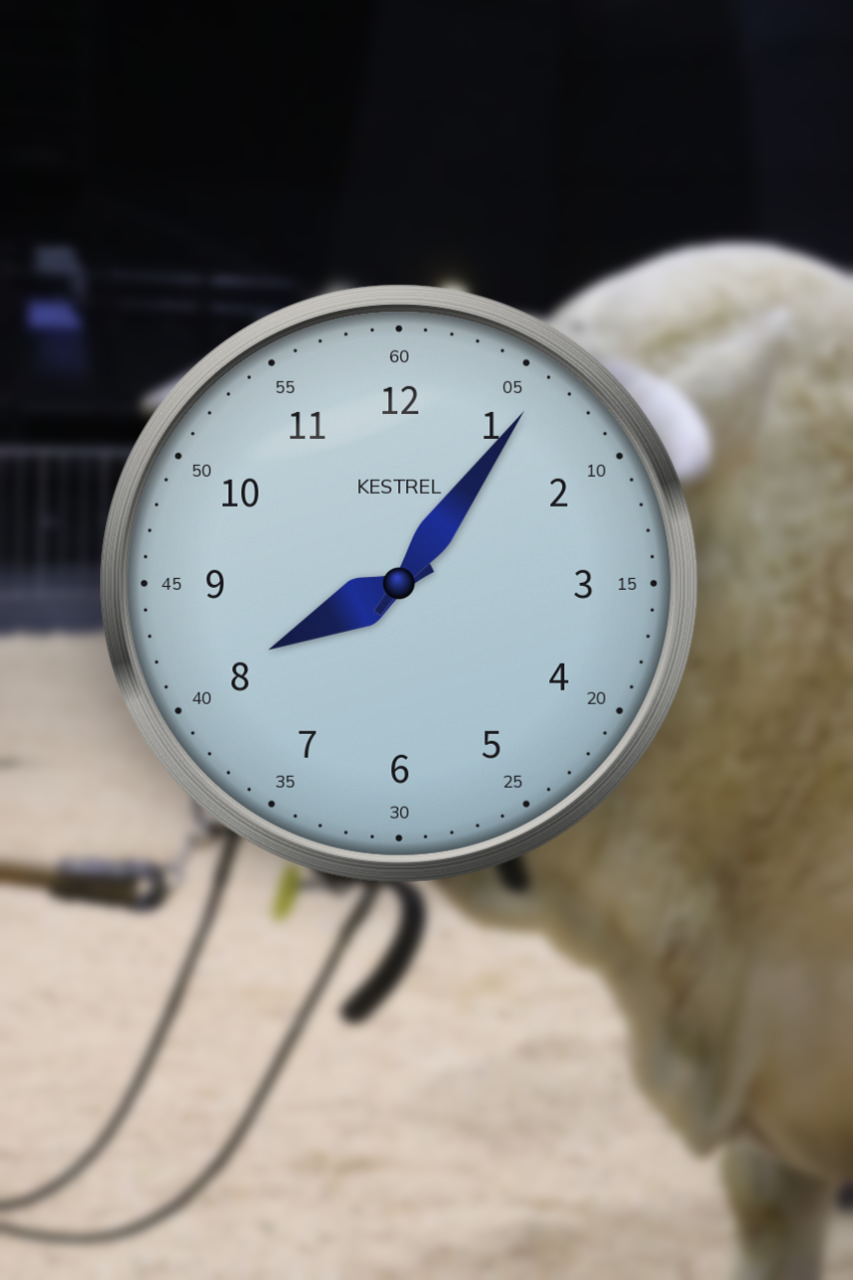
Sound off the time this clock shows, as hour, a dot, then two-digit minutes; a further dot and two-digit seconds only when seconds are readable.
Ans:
8.06
